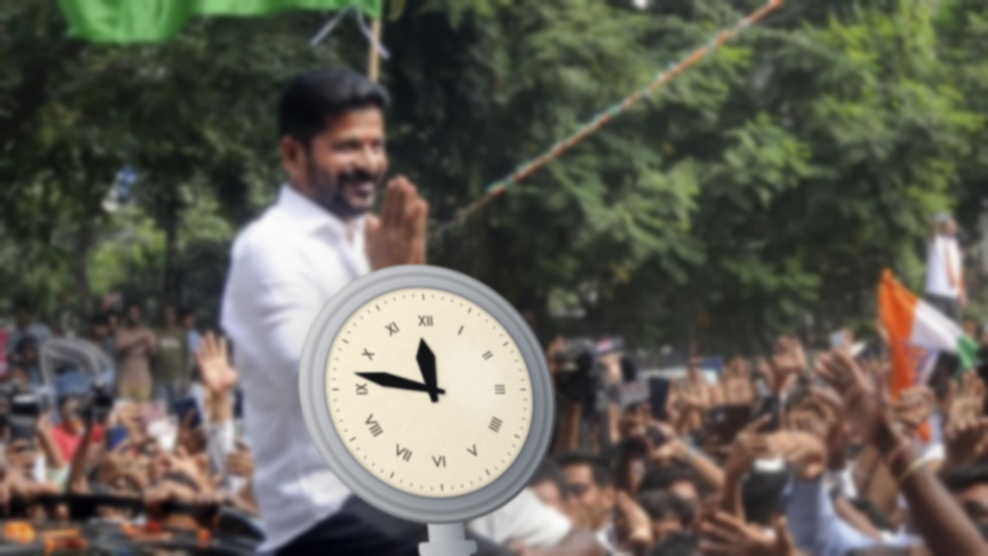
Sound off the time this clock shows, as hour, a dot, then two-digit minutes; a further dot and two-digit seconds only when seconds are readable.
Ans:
11.47
